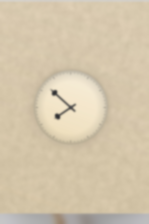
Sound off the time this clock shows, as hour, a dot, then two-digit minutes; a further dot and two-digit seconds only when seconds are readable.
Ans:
7.52
